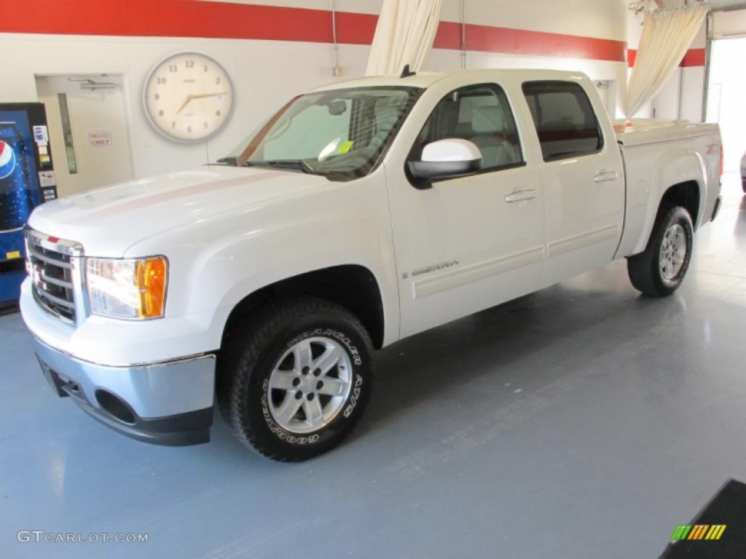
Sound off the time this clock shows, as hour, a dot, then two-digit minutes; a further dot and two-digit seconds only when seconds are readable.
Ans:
7.14
